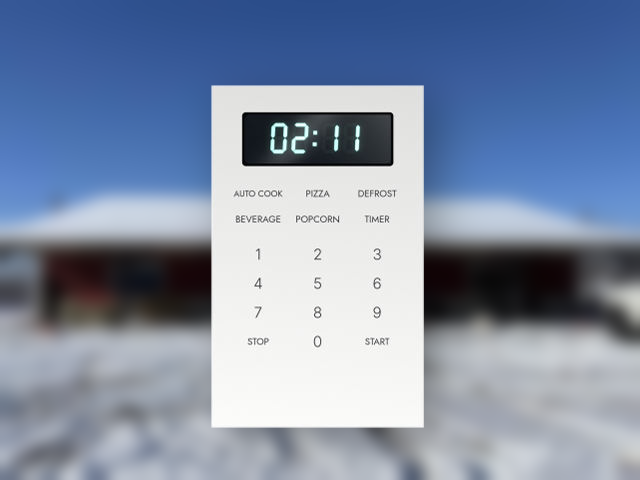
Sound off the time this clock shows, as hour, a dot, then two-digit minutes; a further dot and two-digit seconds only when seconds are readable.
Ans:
2.11
